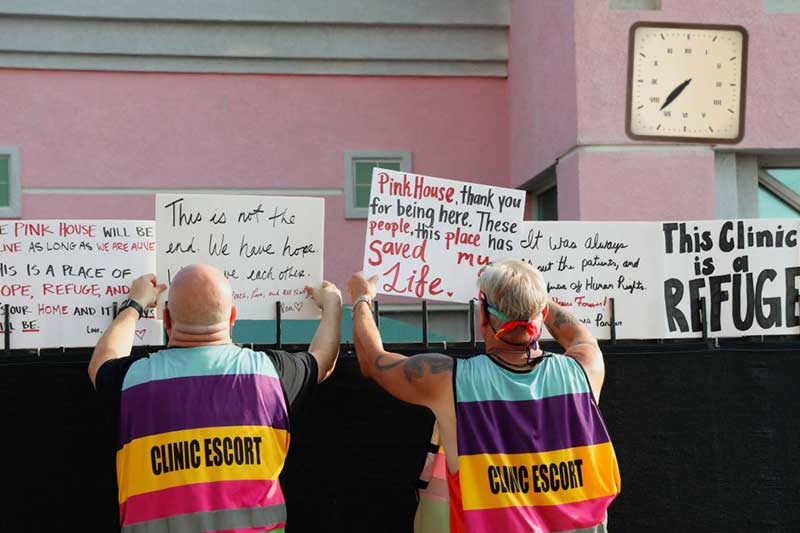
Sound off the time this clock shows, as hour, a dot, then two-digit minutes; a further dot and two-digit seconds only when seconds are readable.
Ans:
7.37
